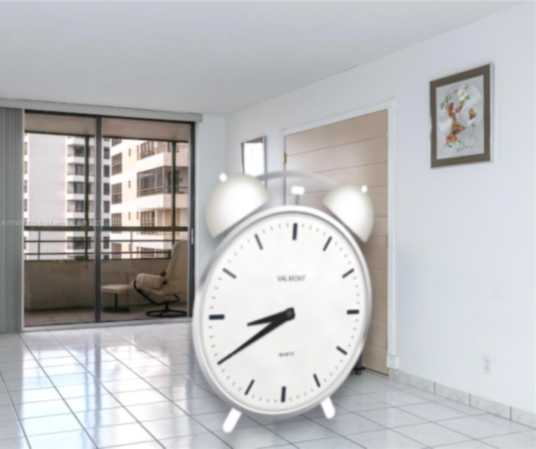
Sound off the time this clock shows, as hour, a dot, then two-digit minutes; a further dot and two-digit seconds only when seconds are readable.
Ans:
8.40
